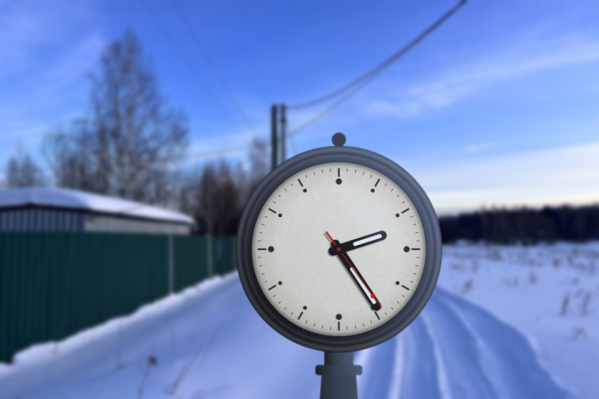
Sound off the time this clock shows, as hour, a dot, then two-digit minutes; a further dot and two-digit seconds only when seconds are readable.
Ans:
2.24.24
